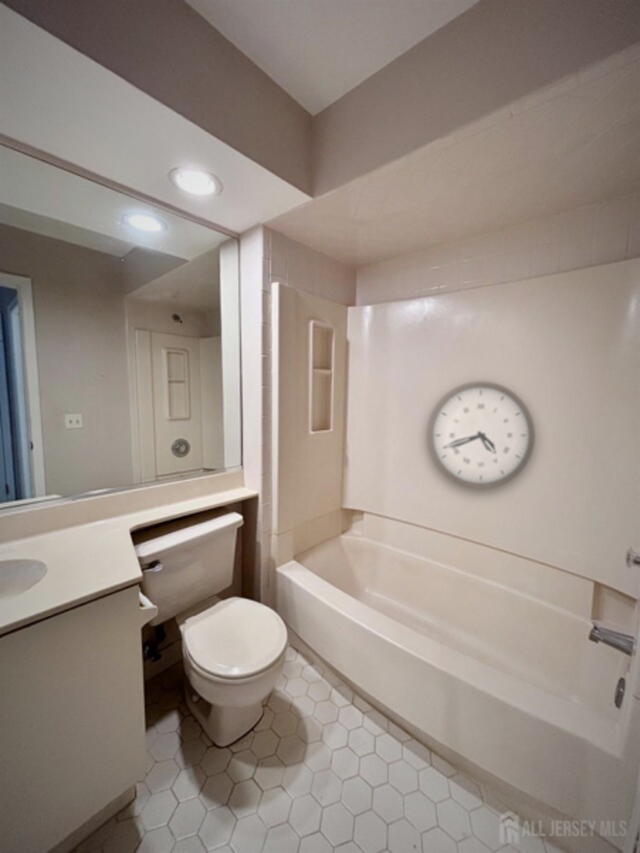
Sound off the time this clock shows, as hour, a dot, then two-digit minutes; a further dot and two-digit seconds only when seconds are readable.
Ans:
4.42
